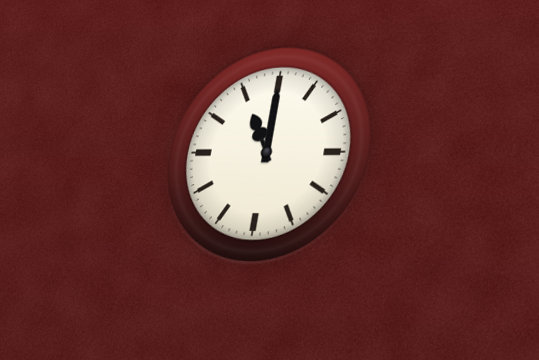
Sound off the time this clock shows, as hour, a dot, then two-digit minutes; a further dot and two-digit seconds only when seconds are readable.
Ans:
11.00
